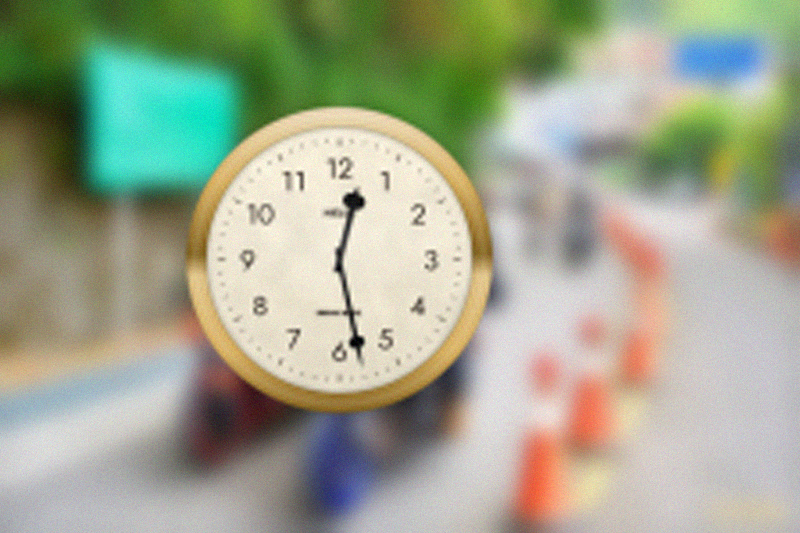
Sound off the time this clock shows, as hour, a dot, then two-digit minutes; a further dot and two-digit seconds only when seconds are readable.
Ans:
12.28
